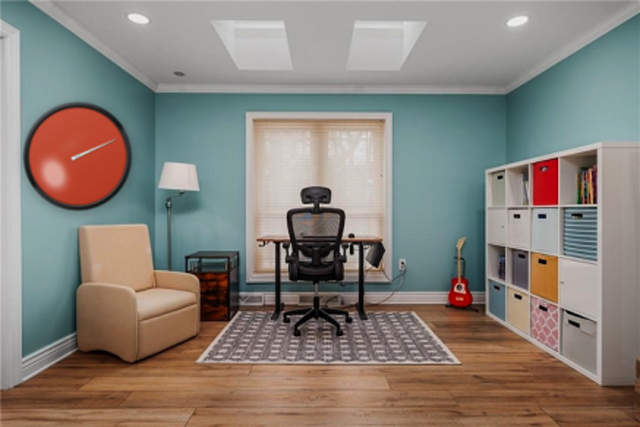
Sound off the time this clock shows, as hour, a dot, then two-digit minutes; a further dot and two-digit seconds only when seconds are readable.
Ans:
2.11
